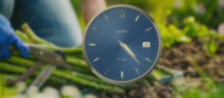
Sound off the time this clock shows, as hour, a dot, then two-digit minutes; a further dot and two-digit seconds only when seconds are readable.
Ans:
4.23
